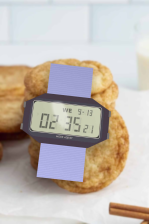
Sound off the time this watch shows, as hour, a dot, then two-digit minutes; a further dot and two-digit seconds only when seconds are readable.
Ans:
2.35.21
